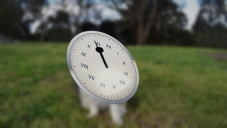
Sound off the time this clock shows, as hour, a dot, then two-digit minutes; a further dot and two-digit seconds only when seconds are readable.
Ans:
10.54
